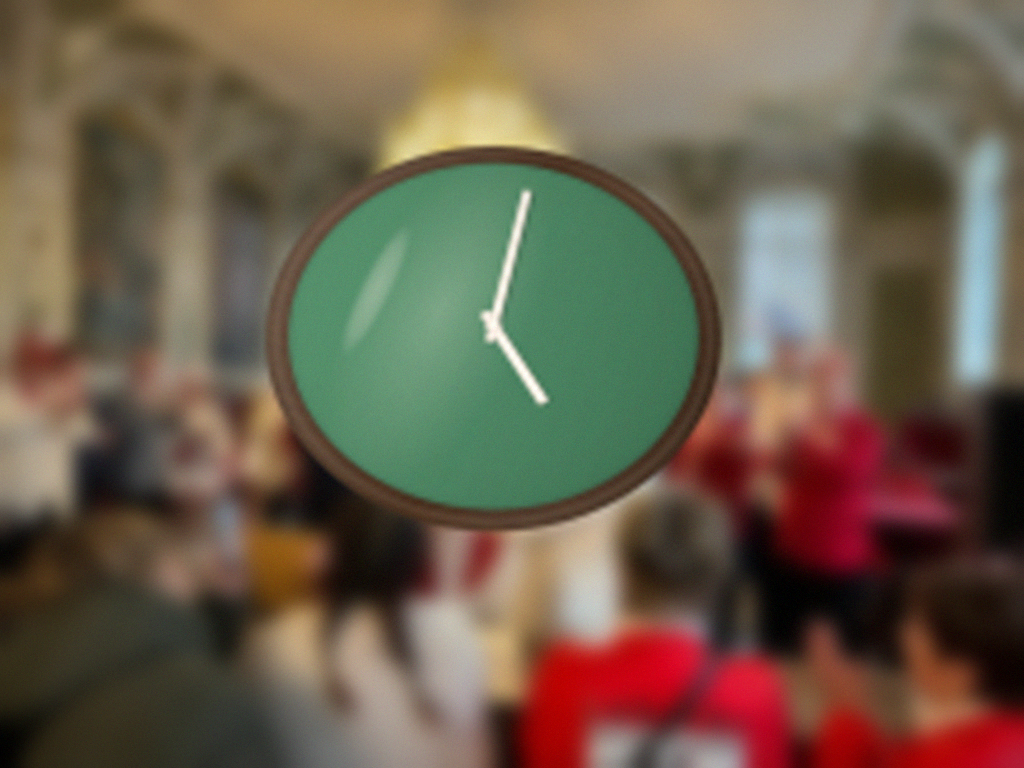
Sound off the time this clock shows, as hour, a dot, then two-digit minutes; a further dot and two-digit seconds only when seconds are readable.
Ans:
5.02
